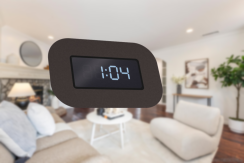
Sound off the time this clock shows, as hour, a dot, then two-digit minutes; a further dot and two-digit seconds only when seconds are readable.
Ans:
1.04
